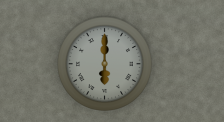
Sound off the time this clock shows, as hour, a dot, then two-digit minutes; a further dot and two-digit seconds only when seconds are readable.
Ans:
6.00
